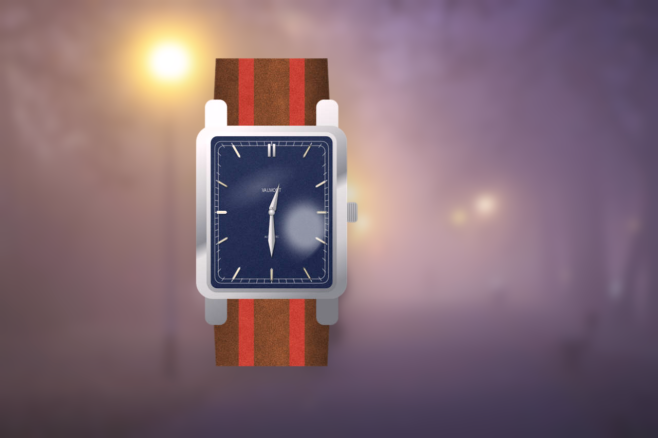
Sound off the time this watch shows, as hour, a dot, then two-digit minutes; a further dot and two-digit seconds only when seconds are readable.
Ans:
12.30
